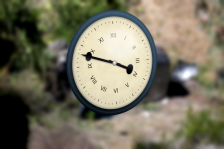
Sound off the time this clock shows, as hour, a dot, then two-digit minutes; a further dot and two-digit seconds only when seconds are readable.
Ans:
3.48
